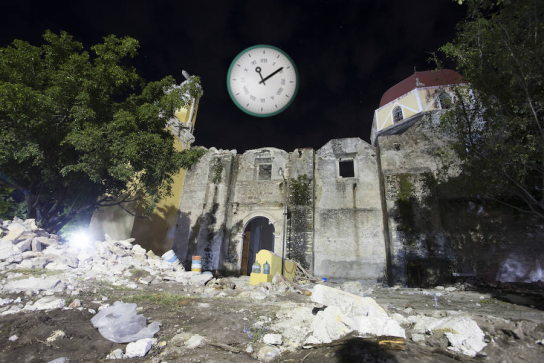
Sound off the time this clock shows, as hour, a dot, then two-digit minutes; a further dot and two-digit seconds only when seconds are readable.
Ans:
11.09
